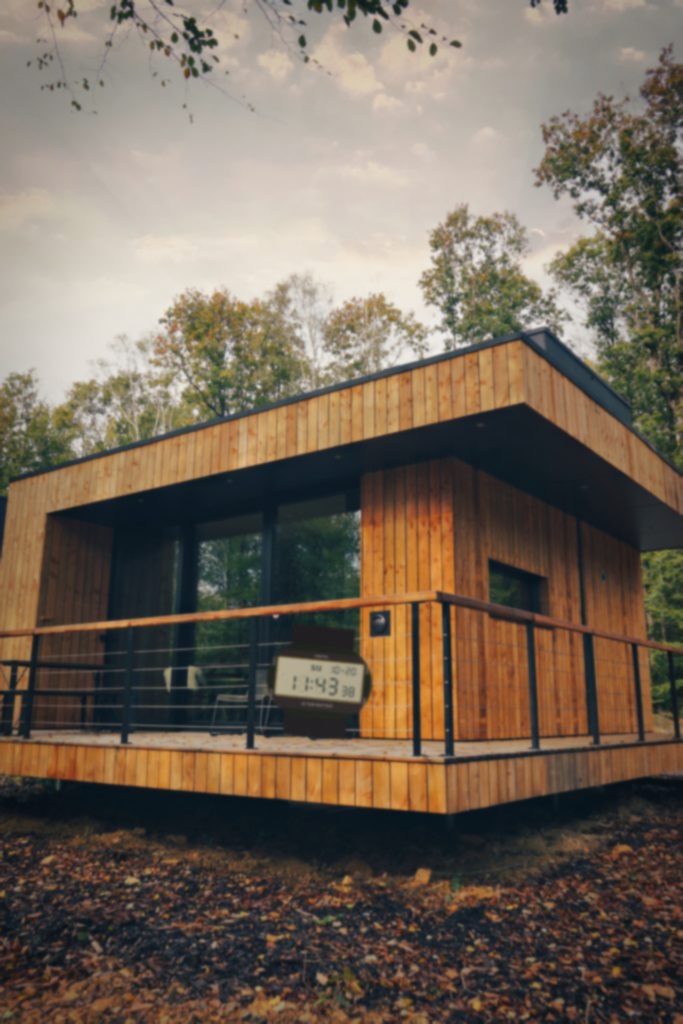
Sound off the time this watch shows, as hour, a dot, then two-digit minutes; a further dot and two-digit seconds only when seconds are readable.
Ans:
11.43
